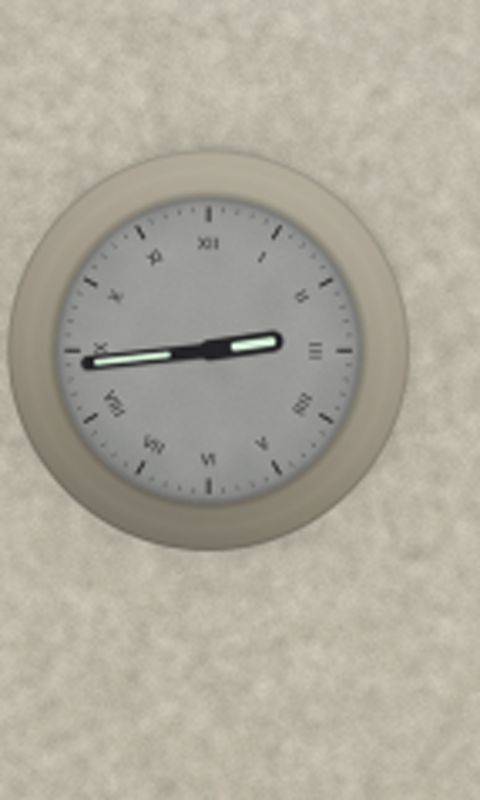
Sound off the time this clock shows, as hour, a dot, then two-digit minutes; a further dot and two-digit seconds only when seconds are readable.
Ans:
2.44
